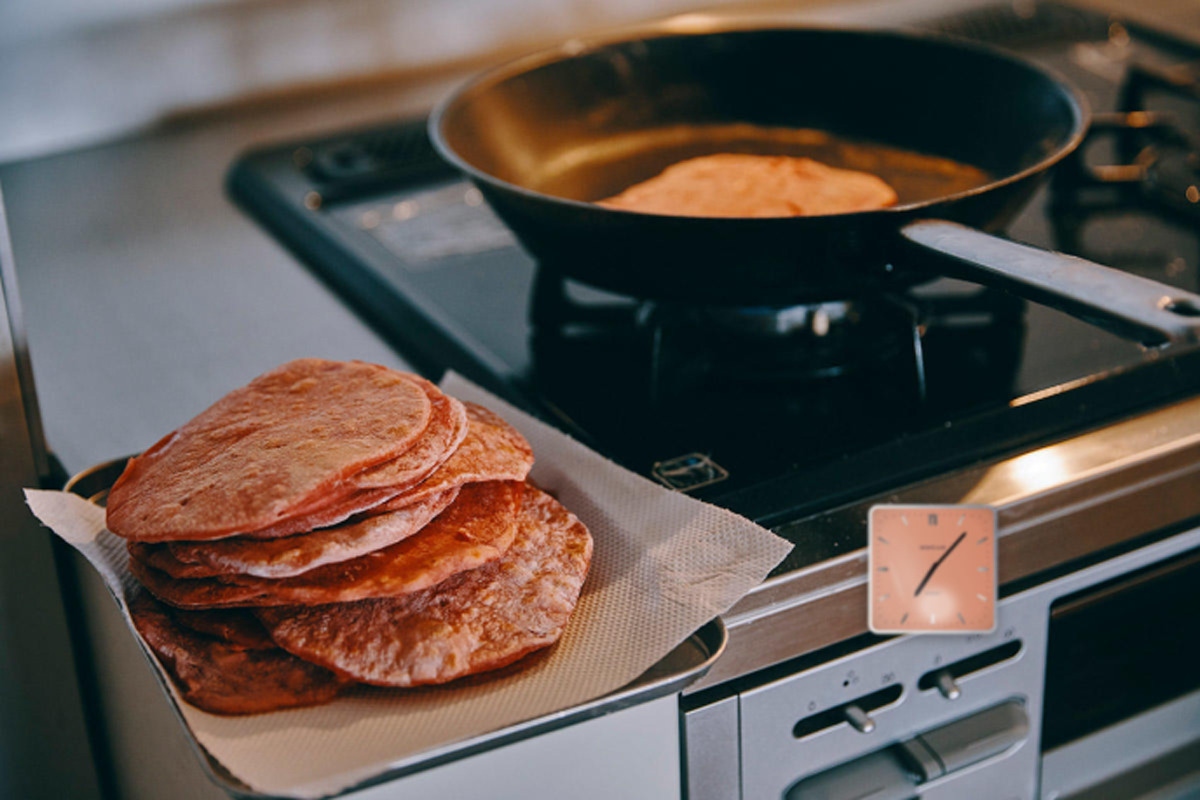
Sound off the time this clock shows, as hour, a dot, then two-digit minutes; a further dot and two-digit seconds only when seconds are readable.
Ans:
7.07
